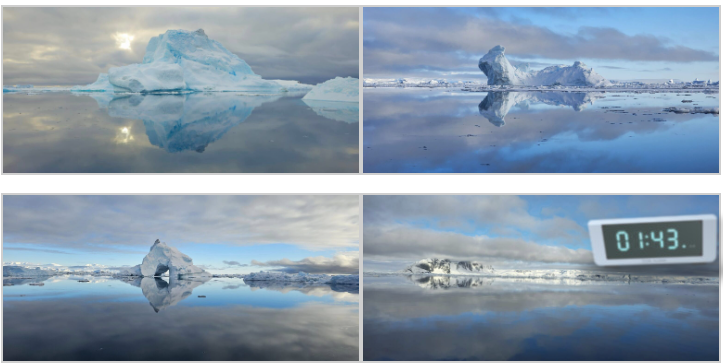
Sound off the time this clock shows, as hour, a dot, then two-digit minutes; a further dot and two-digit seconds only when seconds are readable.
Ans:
1.43
